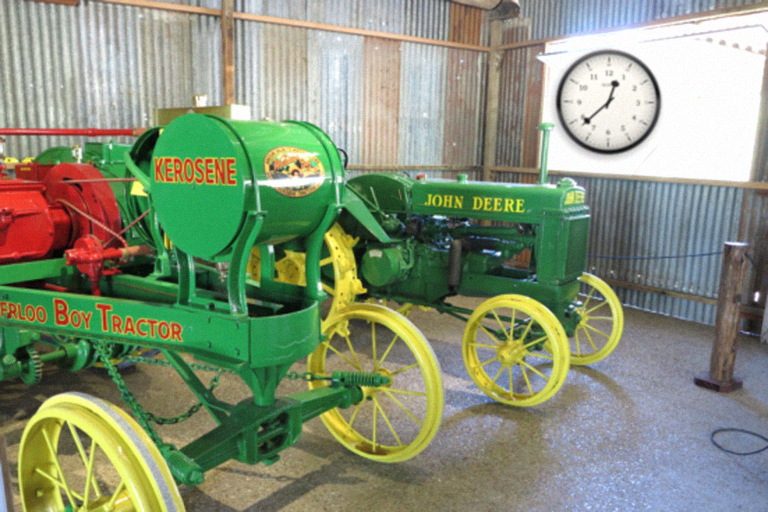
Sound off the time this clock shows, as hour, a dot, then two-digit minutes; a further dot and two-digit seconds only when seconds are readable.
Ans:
12.38
